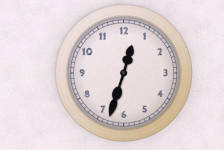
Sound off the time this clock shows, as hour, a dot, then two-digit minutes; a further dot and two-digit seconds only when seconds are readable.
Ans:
12.33
